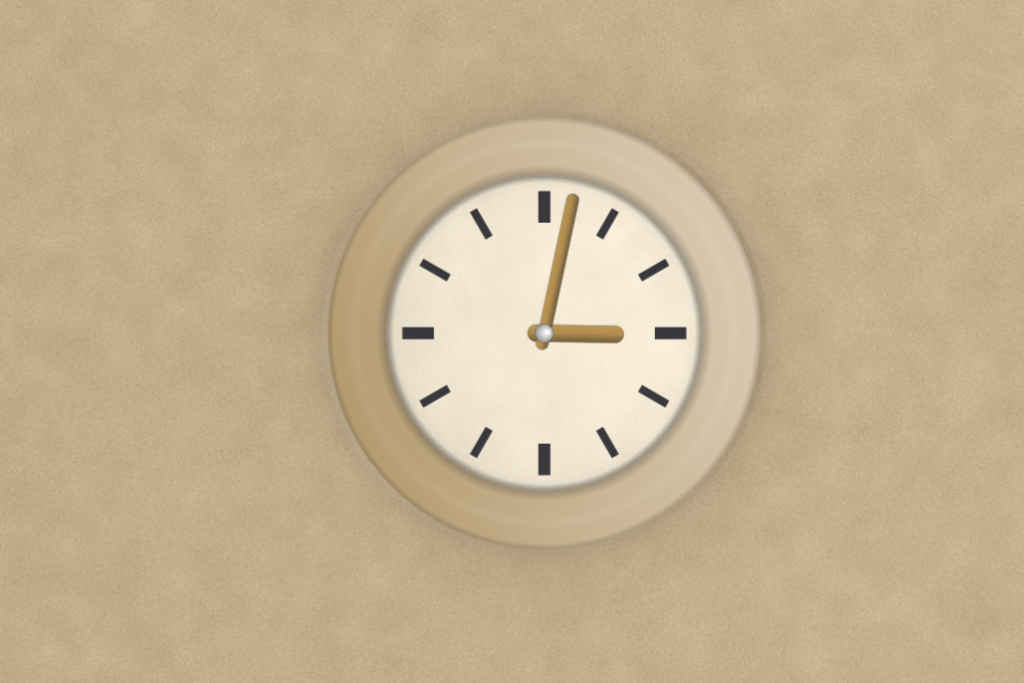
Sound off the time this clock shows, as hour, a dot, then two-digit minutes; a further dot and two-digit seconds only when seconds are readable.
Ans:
3.02
